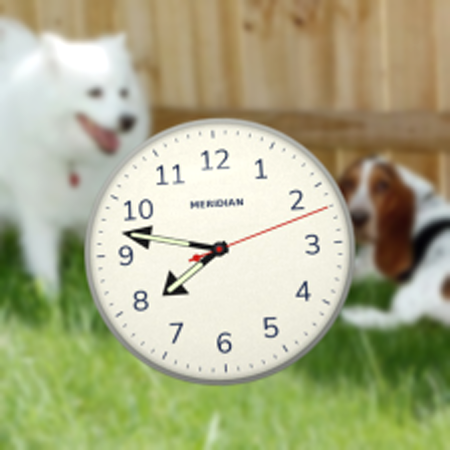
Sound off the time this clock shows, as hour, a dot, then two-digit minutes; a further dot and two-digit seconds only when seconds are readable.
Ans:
7.47.12
